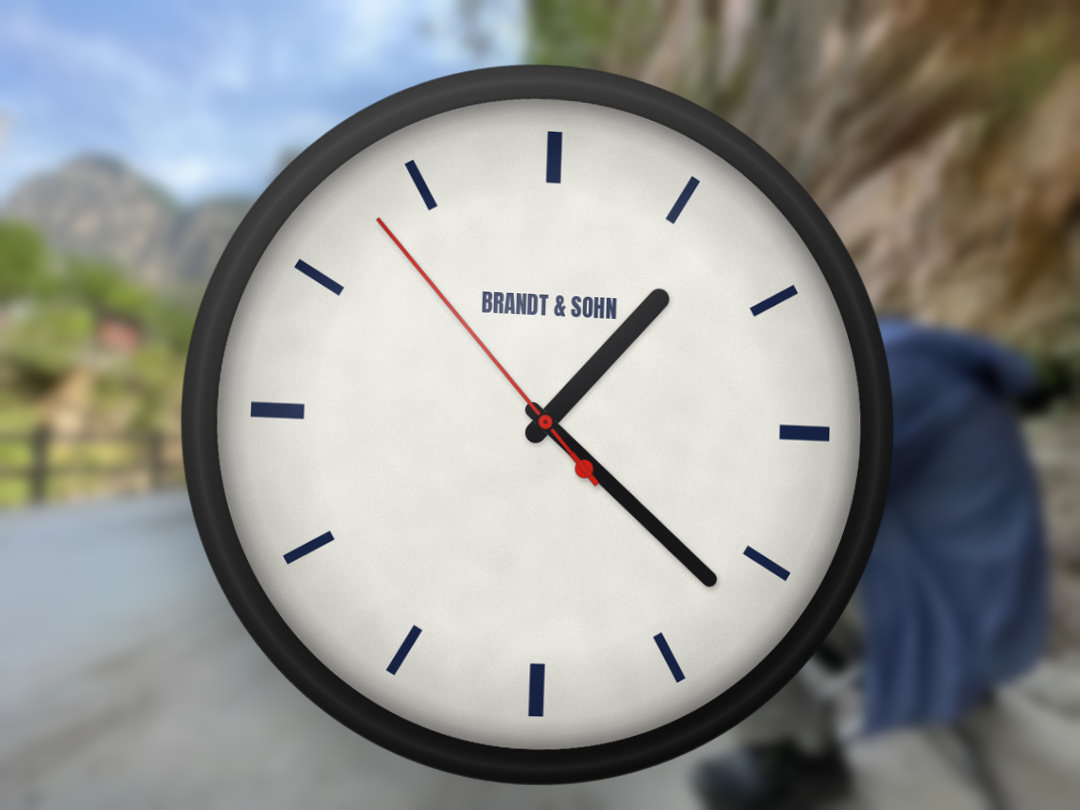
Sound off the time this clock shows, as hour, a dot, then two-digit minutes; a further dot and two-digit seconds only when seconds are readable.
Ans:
1.21.53
